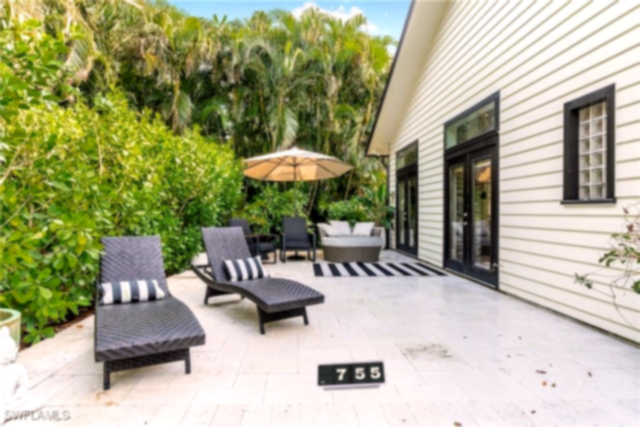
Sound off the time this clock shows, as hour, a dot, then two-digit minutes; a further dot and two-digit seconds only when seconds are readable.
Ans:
7.55
